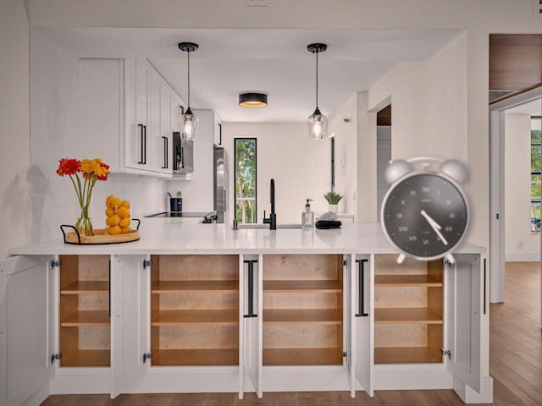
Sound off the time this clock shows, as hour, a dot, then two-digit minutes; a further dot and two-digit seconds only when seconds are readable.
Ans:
4.24
